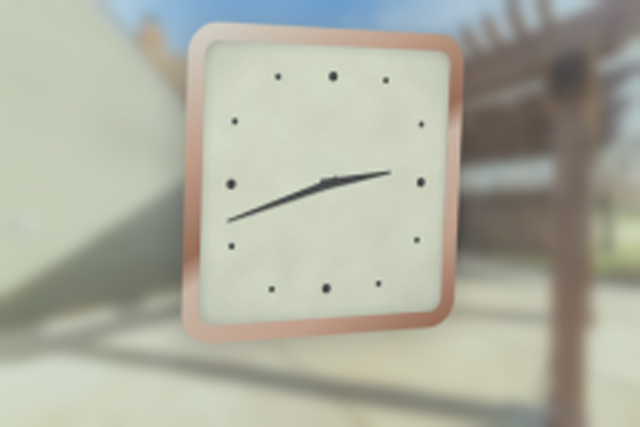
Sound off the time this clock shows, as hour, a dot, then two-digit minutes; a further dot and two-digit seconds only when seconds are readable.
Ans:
2.42
